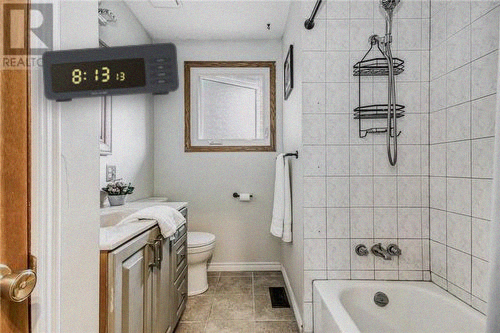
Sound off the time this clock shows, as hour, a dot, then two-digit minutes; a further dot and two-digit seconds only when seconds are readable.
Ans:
8.13
